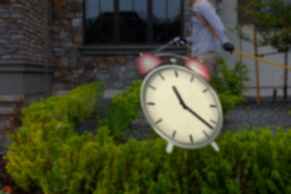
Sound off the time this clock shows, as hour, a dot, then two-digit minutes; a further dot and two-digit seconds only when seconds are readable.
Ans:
11.22
